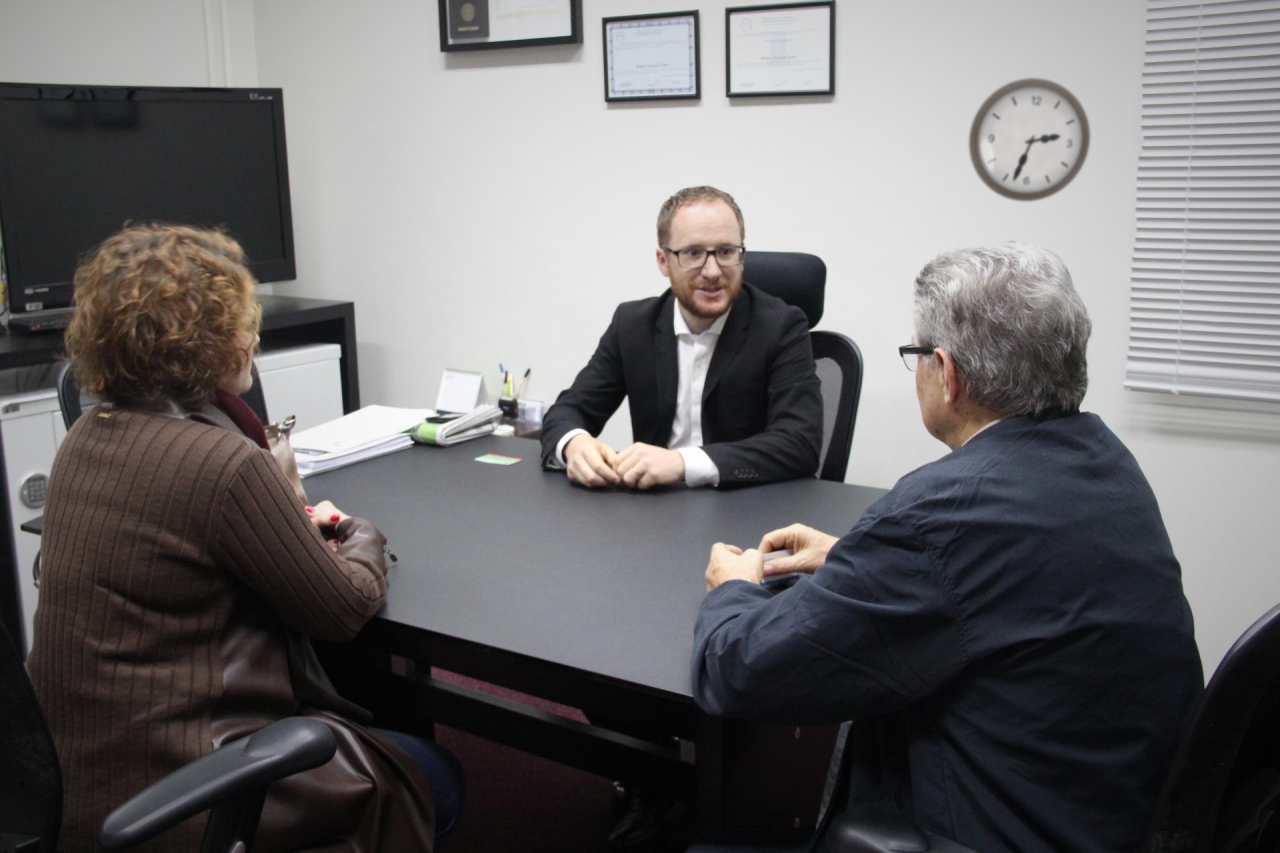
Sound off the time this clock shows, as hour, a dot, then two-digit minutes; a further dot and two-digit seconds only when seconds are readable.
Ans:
2.33
